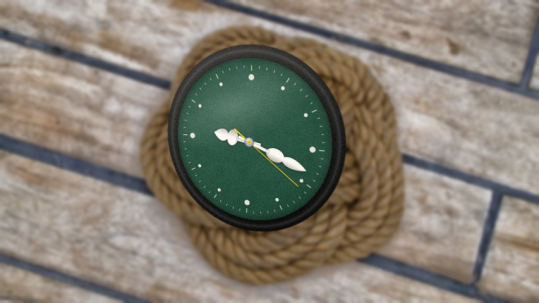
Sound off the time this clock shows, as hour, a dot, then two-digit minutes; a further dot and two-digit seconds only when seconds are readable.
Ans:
9.18.21
